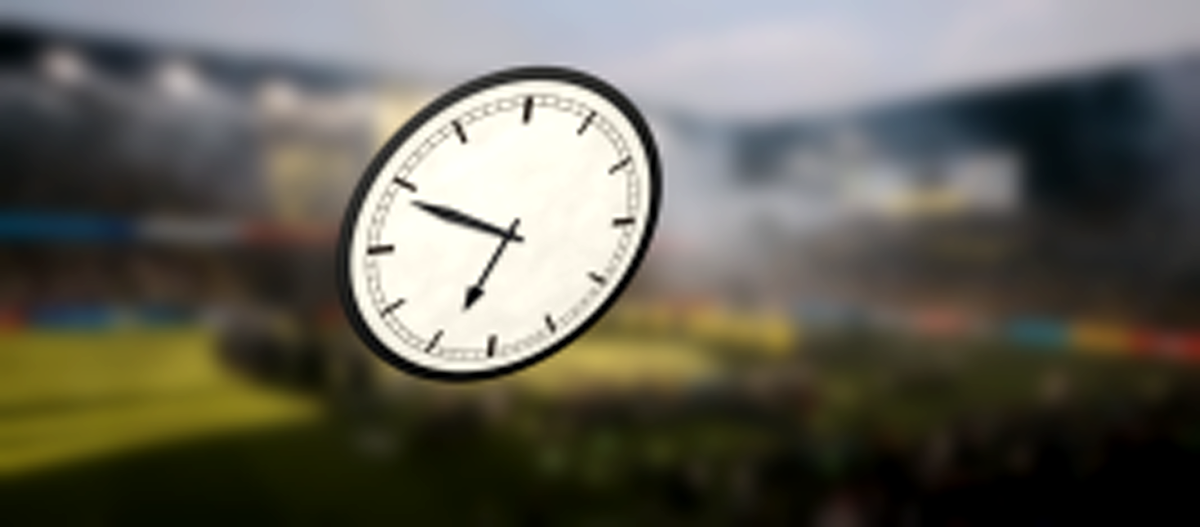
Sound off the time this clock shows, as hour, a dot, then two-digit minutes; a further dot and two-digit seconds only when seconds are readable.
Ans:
6.49
